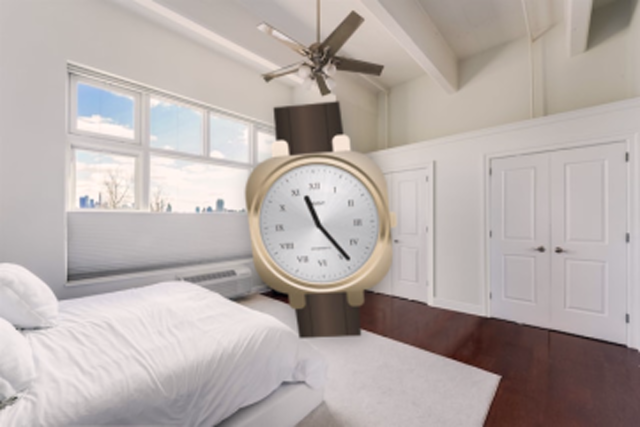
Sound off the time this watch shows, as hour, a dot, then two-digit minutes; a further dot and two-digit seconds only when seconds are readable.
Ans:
11.24
